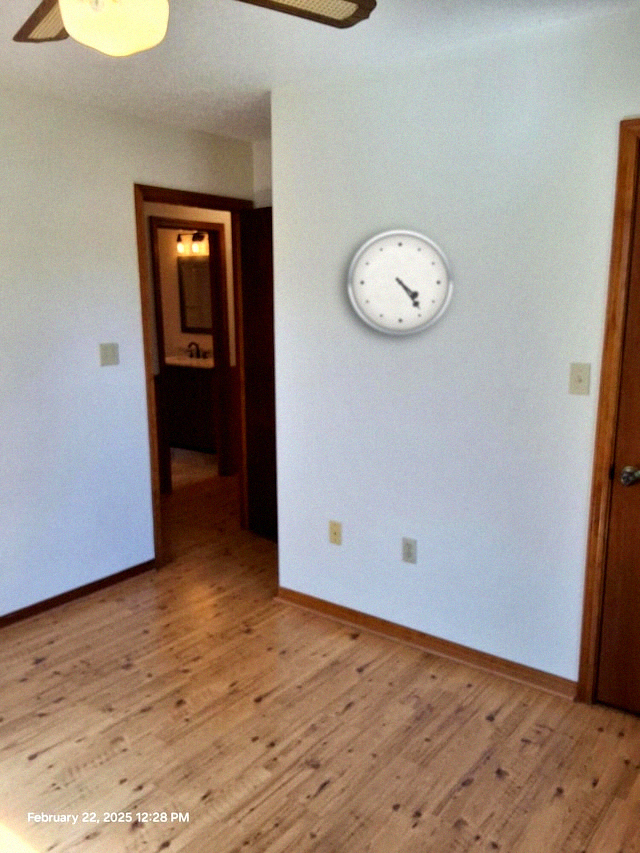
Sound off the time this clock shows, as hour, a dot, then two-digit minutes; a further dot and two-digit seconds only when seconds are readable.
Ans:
4.24
